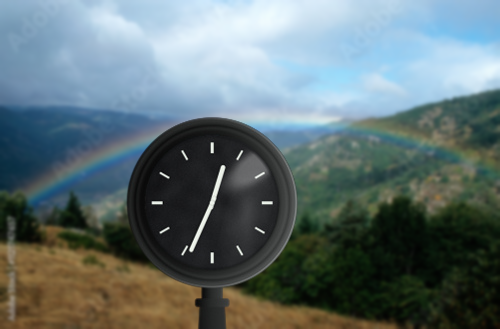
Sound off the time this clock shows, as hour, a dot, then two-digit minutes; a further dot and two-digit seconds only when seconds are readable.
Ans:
12.34
